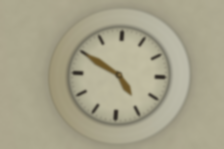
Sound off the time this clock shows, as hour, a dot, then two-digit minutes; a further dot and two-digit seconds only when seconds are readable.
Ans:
4.50
